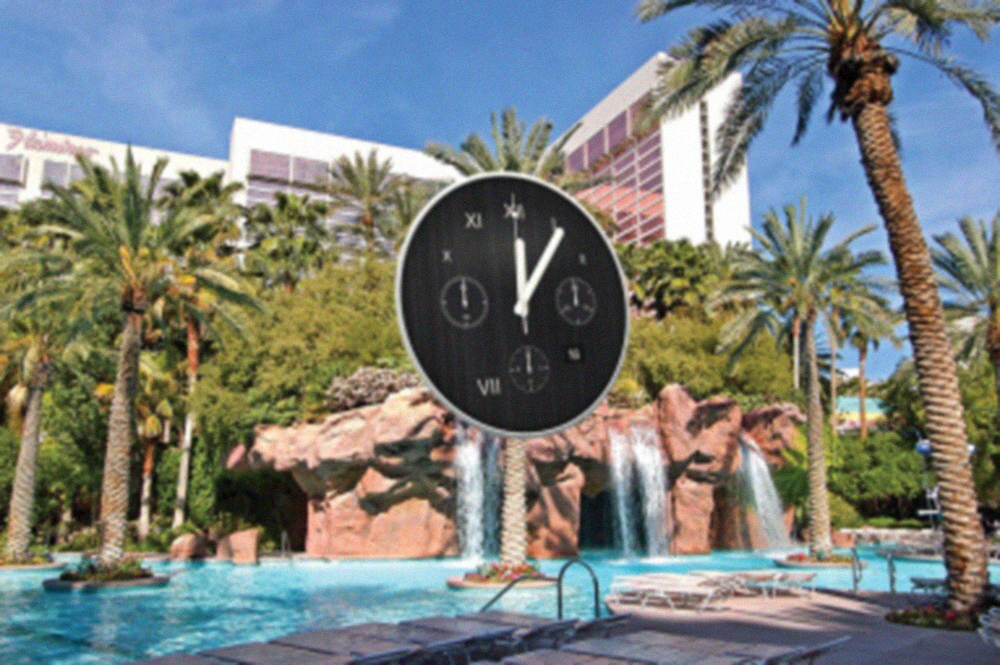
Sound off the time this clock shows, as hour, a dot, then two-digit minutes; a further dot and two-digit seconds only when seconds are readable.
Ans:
12.06
